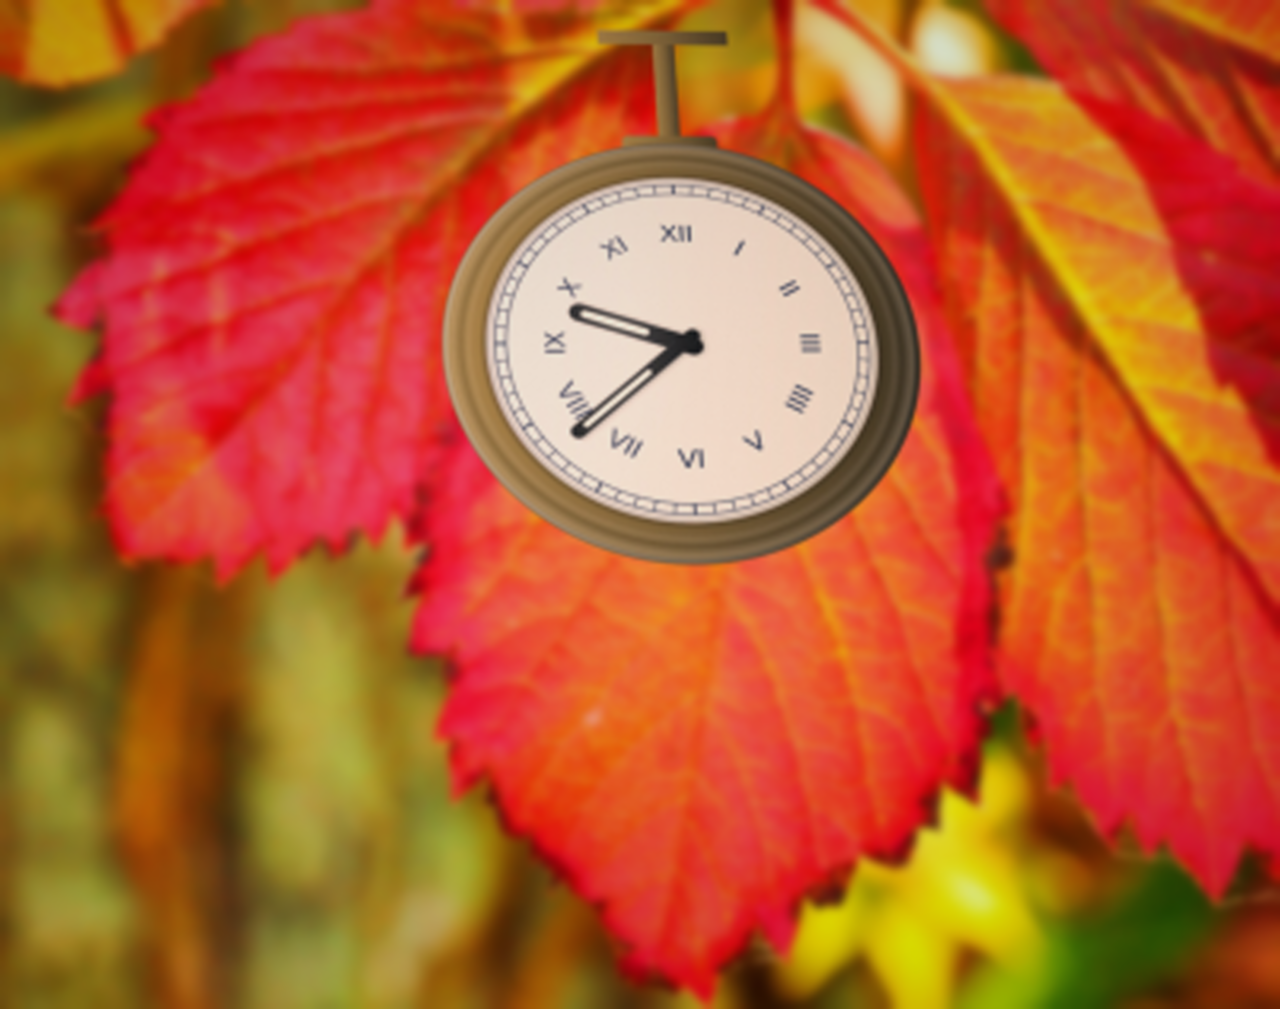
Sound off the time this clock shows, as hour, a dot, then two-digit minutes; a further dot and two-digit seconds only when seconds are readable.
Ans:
9.38
